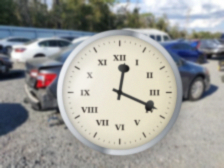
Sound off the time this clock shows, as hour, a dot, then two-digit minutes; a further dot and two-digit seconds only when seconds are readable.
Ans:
12.19
